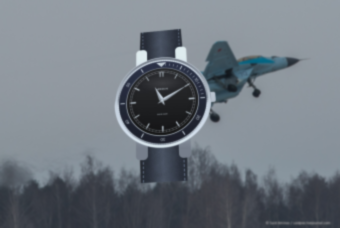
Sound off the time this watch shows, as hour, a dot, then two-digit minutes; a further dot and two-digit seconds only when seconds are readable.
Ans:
11.10
